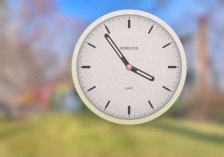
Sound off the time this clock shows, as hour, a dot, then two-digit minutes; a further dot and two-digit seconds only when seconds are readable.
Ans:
3.54
